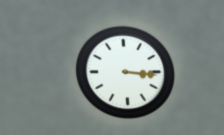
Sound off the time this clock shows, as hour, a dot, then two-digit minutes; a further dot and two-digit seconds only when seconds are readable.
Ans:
3.16
